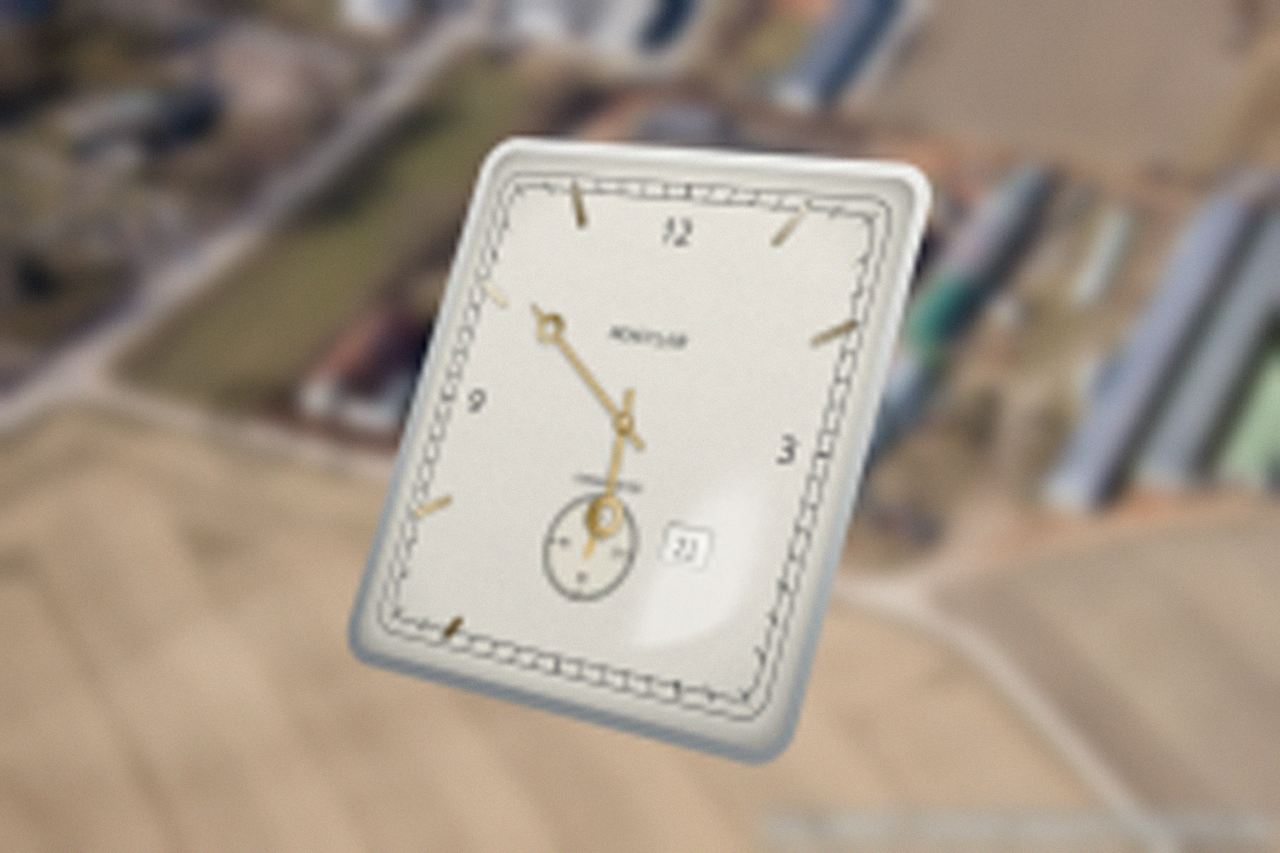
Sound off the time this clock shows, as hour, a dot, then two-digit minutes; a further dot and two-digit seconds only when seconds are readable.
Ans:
5.51
